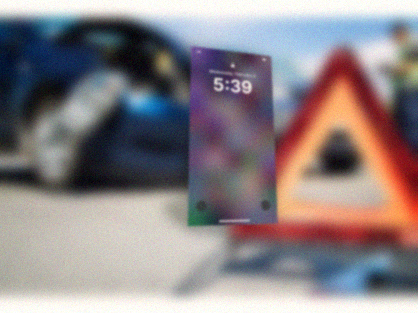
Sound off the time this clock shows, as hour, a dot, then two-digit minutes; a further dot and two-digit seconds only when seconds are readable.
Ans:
5.39
